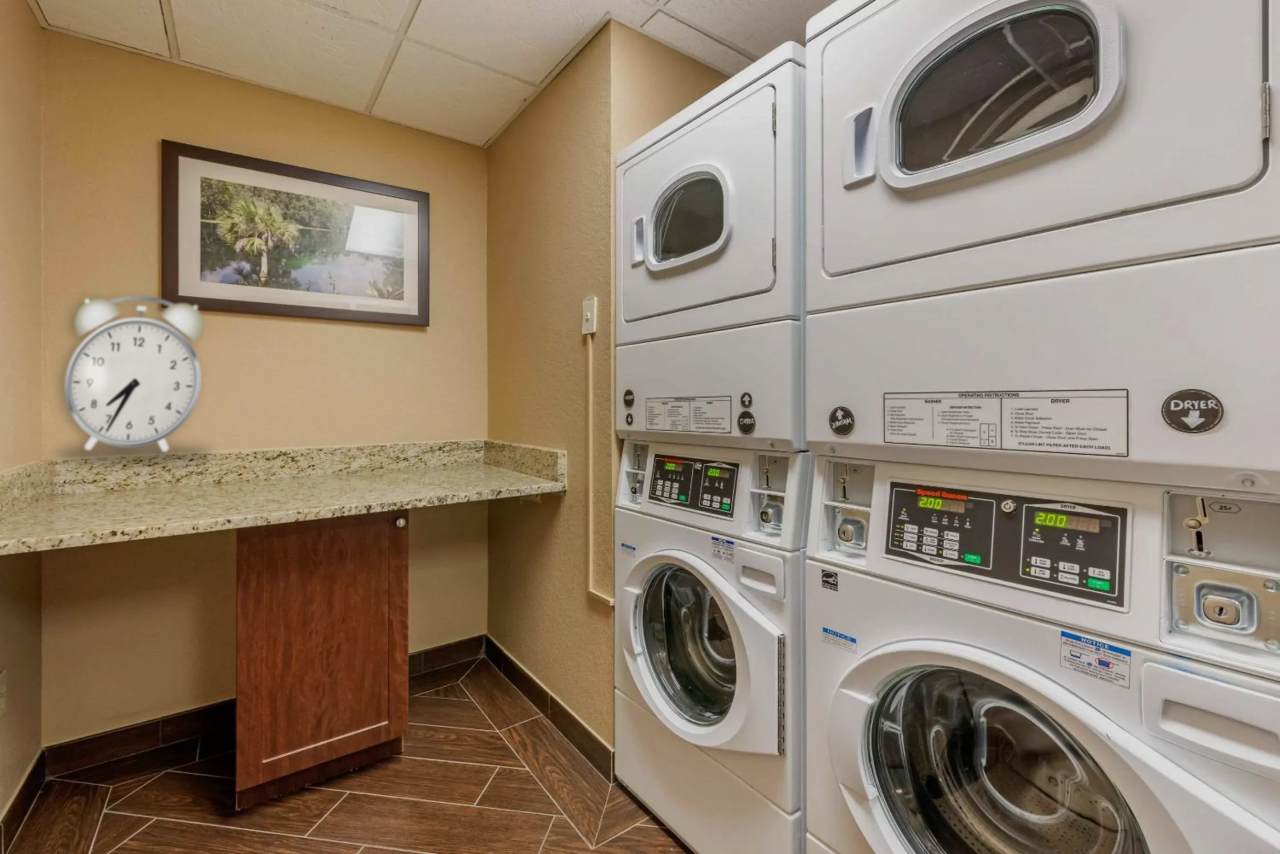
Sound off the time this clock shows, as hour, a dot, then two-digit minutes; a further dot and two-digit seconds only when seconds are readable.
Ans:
7.34
